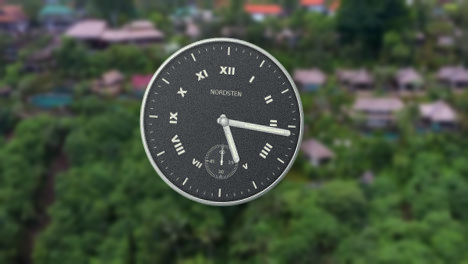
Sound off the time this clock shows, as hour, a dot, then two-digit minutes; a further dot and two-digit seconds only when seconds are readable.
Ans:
5.16
